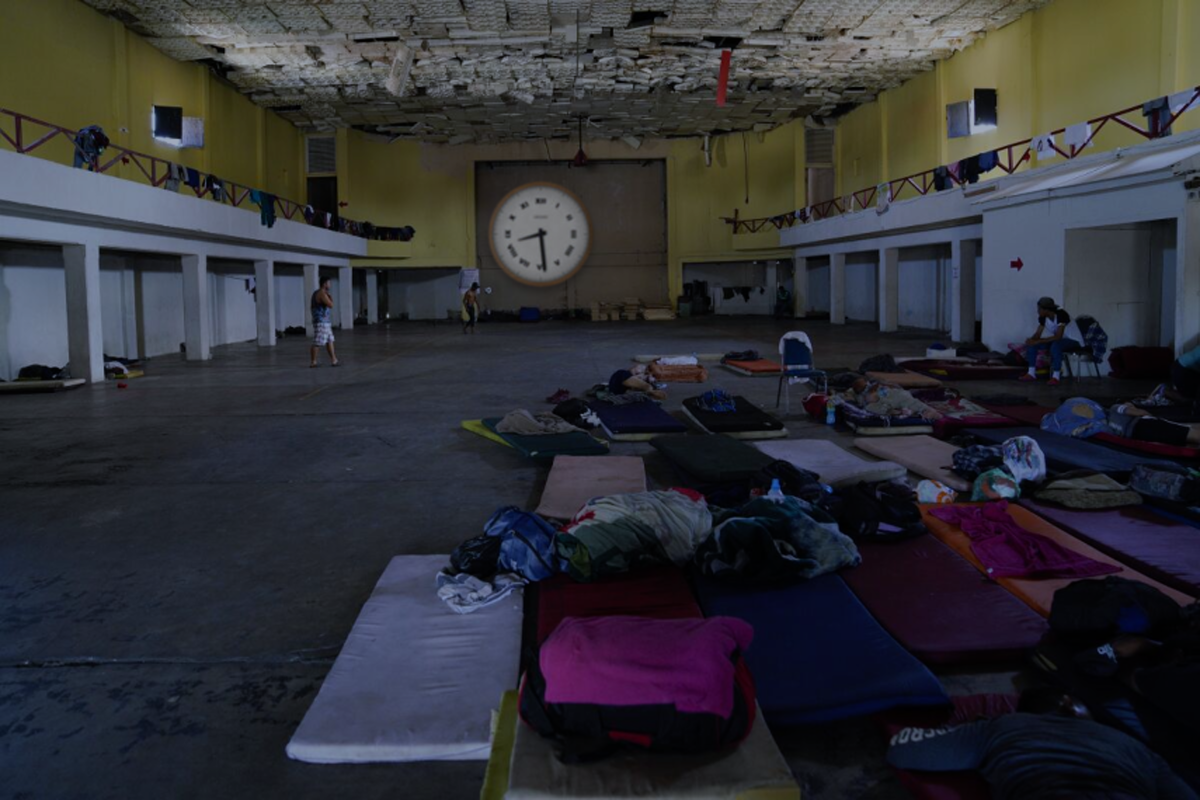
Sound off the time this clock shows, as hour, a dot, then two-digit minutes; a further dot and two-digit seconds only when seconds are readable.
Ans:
8.29
